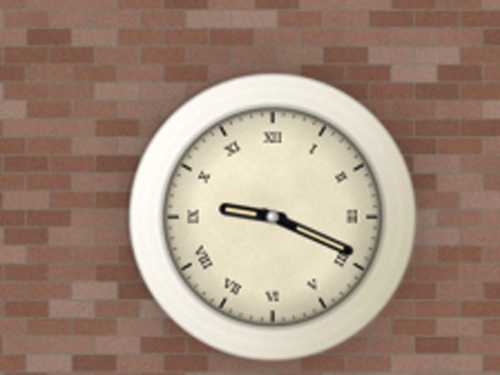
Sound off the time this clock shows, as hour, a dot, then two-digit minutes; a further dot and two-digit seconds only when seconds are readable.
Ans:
9.19
